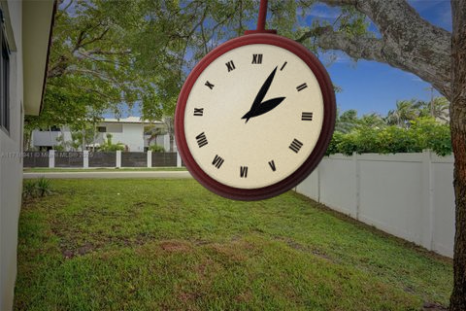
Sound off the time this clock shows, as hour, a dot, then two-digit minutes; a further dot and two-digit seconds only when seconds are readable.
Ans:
2.04
